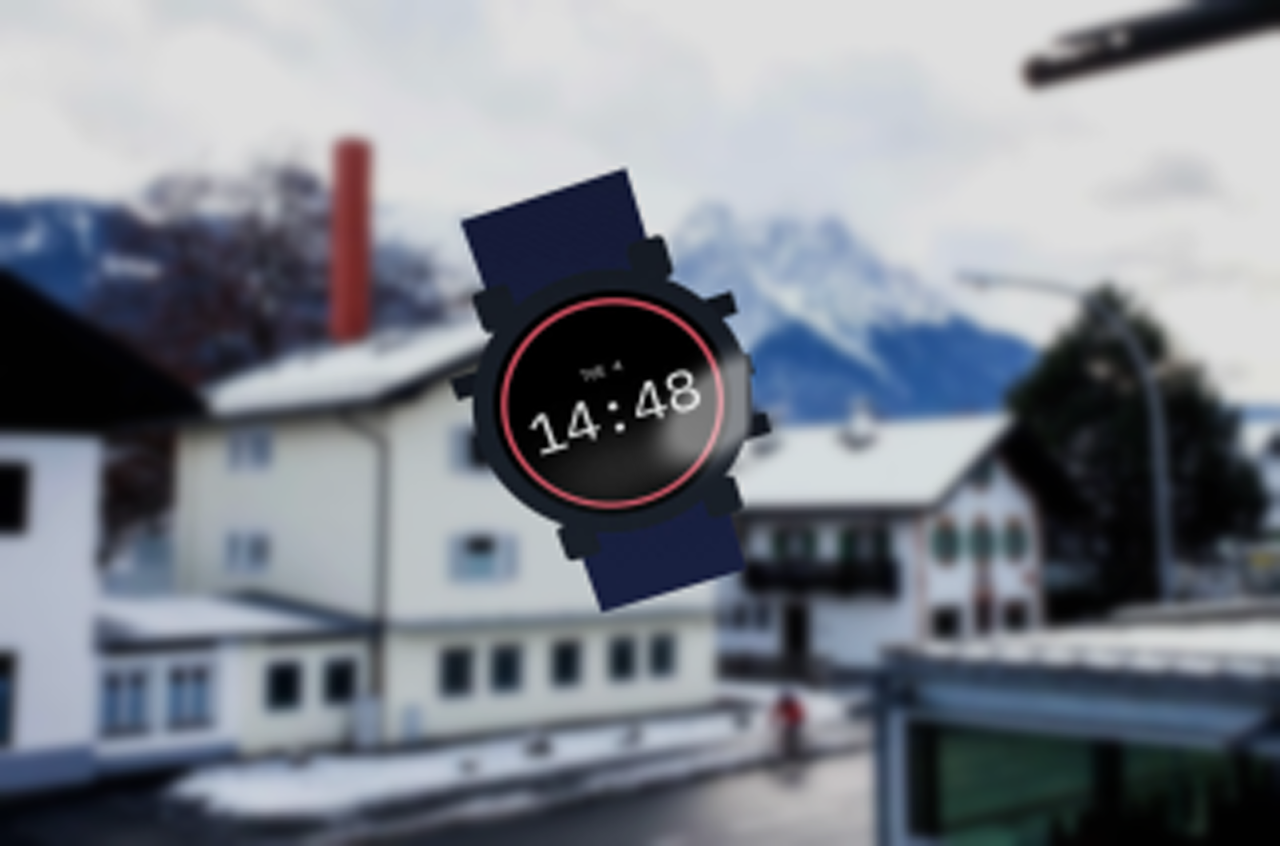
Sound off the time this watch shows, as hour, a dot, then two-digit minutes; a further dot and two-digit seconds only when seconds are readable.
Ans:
14.48
